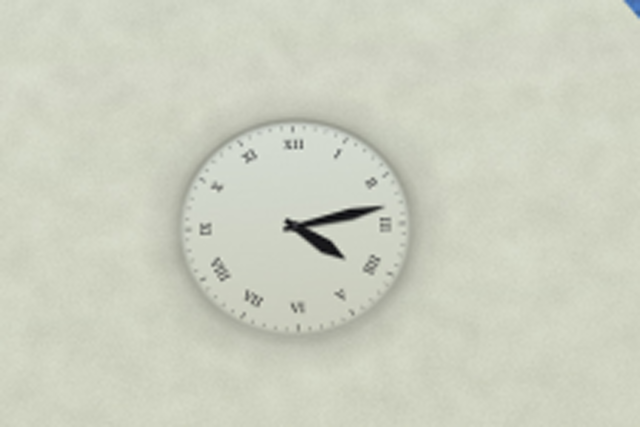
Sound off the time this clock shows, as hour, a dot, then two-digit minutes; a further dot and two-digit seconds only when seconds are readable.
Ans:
4.13
